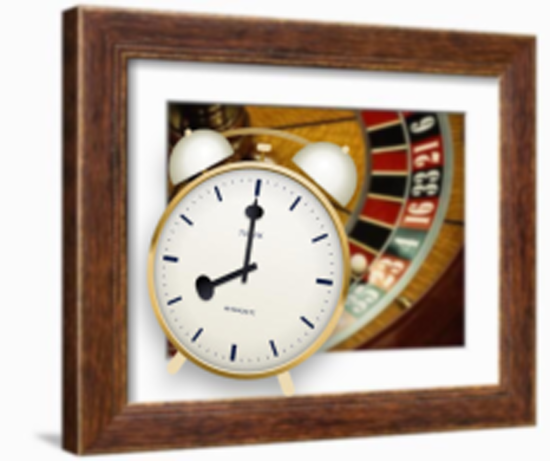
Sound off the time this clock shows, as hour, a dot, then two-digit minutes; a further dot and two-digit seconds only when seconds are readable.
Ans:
8.00
